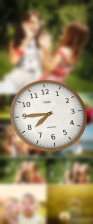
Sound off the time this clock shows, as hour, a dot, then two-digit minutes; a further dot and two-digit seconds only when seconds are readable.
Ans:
7.45
